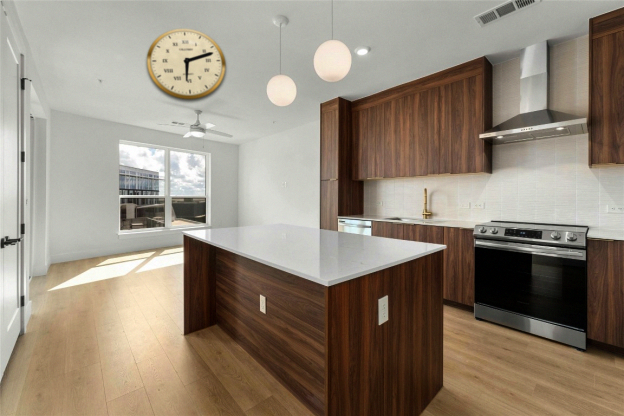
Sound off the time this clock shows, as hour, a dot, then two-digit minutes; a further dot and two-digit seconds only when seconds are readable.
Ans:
6.12
